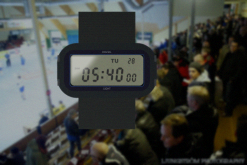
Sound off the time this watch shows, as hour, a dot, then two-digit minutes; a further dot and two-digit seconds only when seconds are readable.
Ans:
5.40.00
